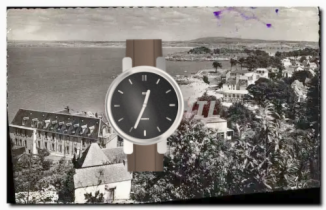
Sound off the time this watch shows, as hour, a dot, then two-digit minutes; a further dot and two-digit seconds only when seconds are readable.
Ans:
12.34
